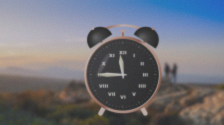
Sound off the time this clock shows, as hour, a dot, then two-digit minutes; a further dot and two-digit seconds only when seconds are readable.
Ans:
11.45
